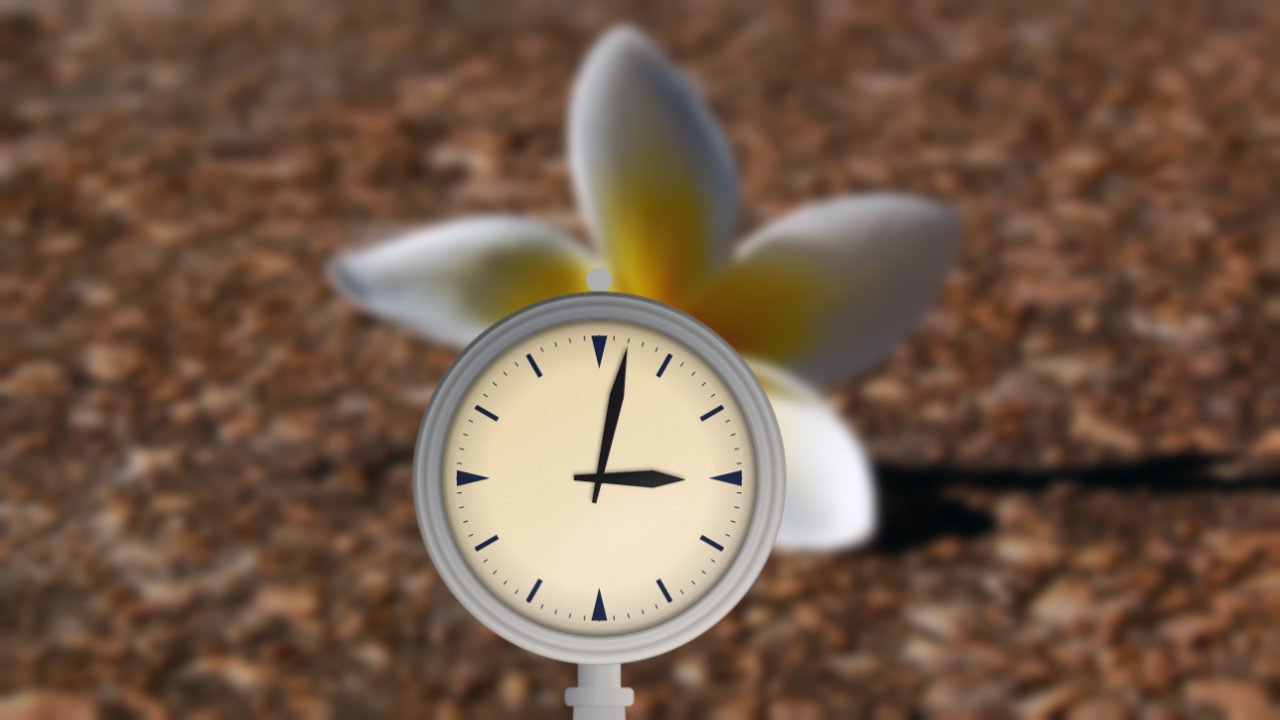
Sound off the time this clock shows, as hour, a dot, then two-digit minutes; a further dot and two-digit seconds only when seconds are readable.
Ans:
3.02
